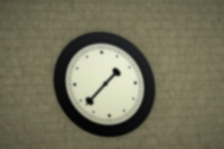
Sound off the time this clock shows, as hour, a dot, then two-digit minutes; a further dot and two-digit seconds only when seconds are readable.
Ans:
1.38
